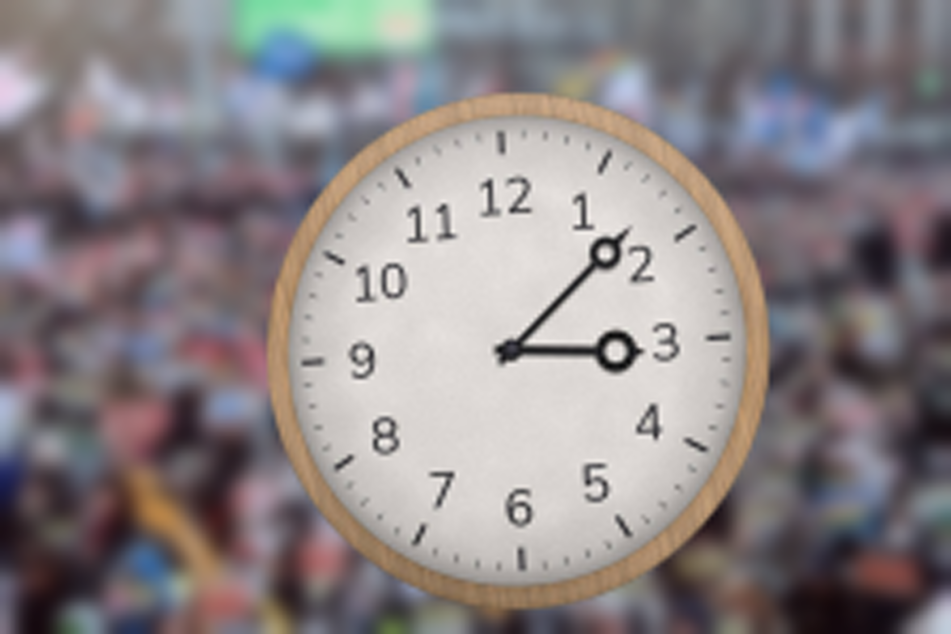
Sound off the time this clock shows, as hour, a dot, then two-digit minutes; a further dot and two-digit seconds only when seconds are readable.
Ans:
3.08
